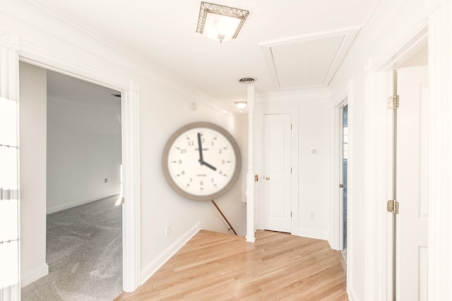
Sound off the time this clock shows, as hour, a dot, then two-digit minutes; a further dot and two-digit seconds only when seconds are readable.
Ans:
3.59
